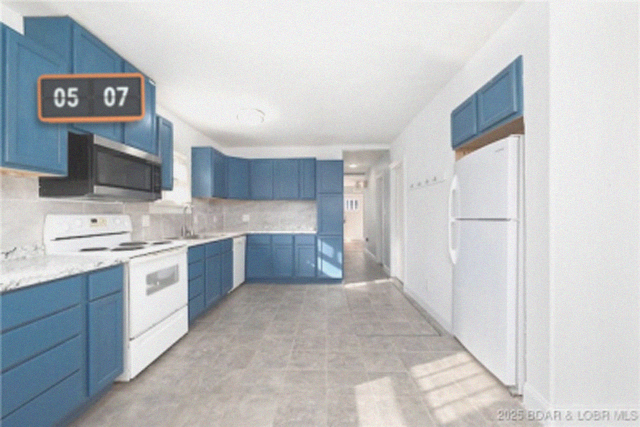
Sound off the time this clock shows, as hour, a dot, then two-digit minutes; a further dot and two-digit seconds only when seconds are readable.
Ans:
5.07
